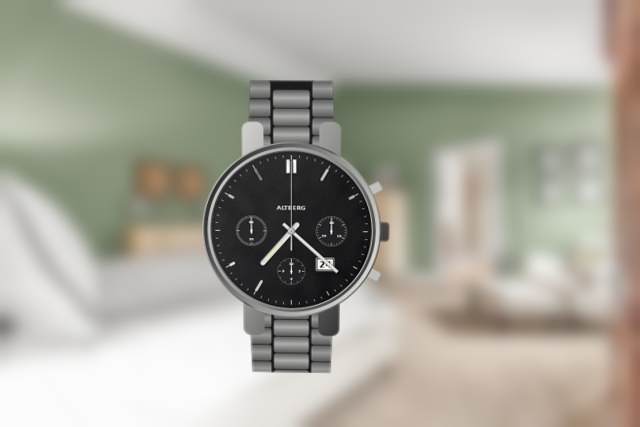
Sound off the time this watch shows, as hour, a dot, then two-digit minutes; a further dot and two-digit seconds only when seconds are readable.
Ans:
7.22
